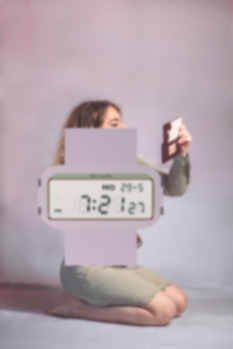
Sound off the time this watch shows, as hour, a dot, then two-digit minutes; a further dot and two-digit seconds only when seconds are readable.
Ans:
7.21.27
